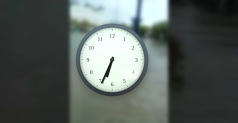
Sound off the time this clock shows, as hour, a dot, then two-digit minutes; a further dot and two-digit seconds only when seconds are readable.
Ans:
6.34
